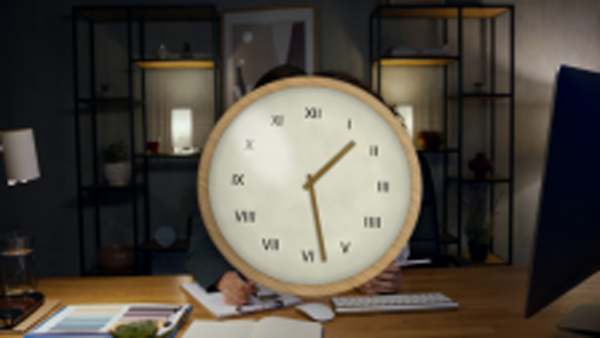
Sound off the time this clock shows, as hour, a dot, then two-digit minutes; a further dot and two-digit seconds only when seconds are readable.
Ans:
1.28
